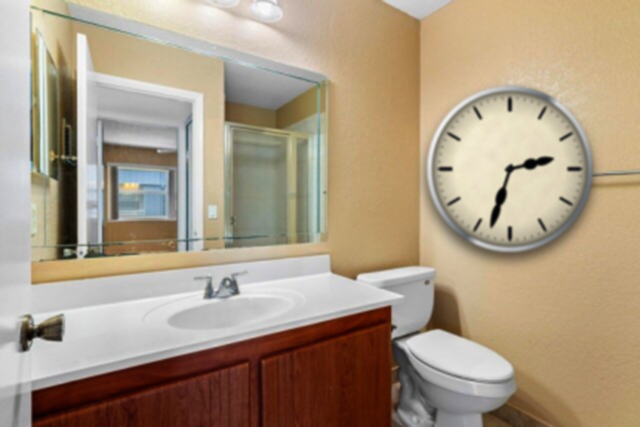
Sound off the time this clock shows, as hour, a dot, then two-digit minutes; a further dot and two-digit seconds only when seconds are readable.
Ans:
2.33
